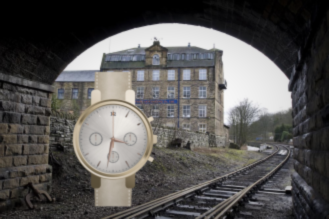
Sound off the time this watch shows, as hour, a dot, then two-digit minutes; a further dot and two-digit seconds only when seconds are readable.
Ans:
3.32
